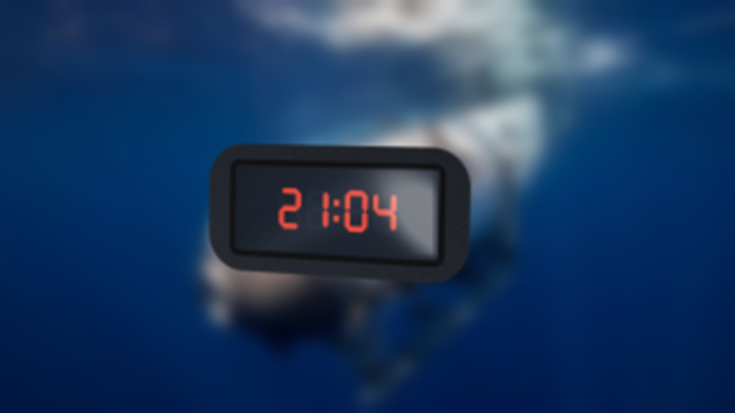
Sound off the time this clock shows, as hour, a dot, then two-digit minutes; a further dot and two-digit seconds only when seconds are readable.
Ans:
21.04
